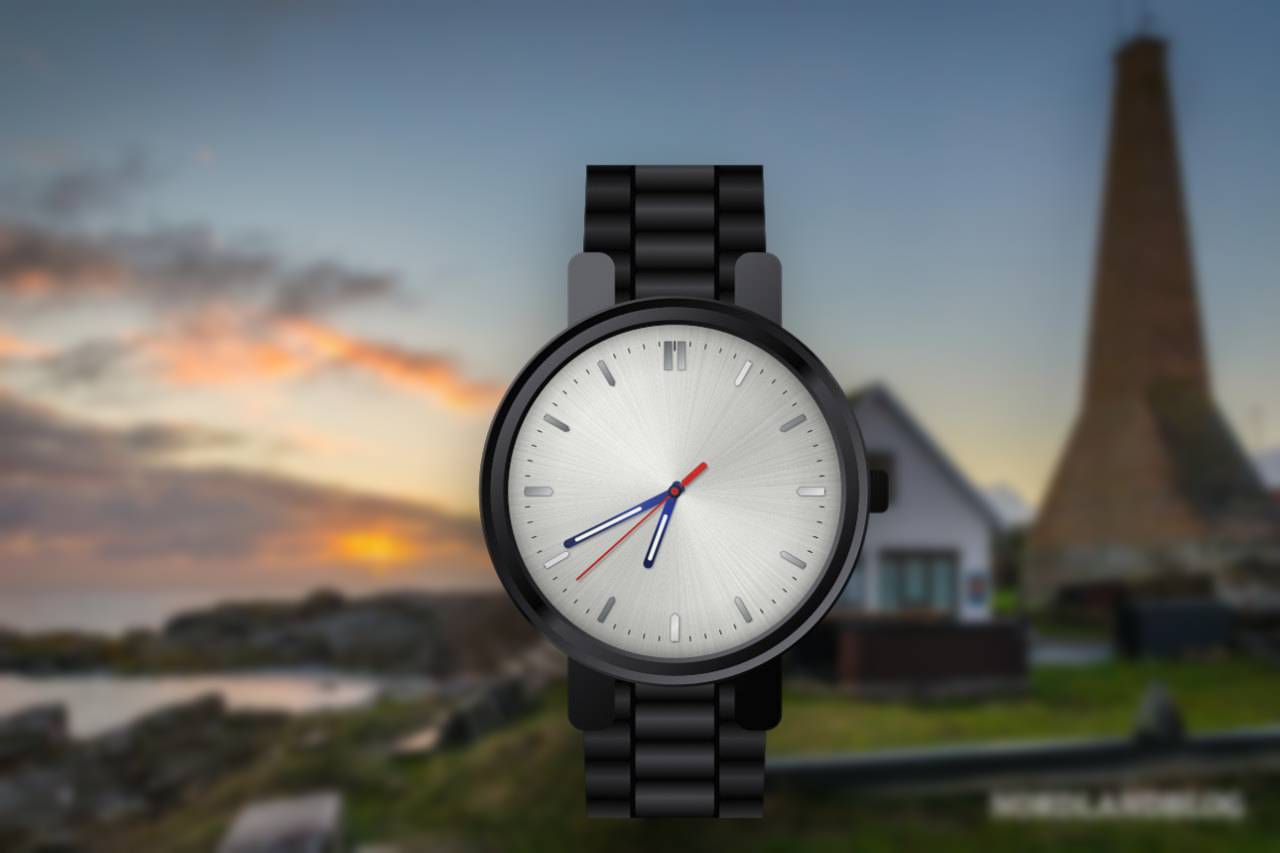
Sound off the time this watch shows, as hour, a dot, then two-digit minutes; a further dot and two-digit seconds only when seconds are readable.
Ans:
6.40.38
